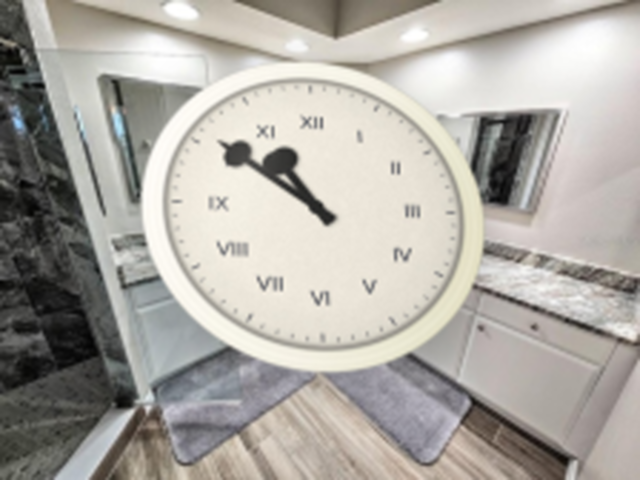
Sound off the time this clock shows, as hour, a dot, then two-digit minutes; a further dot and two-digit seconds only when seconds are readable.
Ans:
10.51
